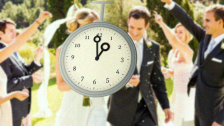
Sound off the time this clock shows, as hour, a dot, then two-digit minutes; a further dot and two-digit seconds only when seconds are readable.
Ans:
12.59
